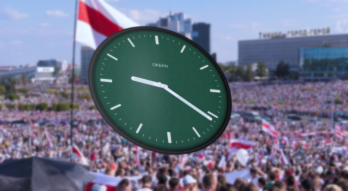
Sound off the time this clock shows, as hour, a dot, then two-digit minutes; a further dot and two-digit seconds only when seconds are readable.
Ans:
9.21
